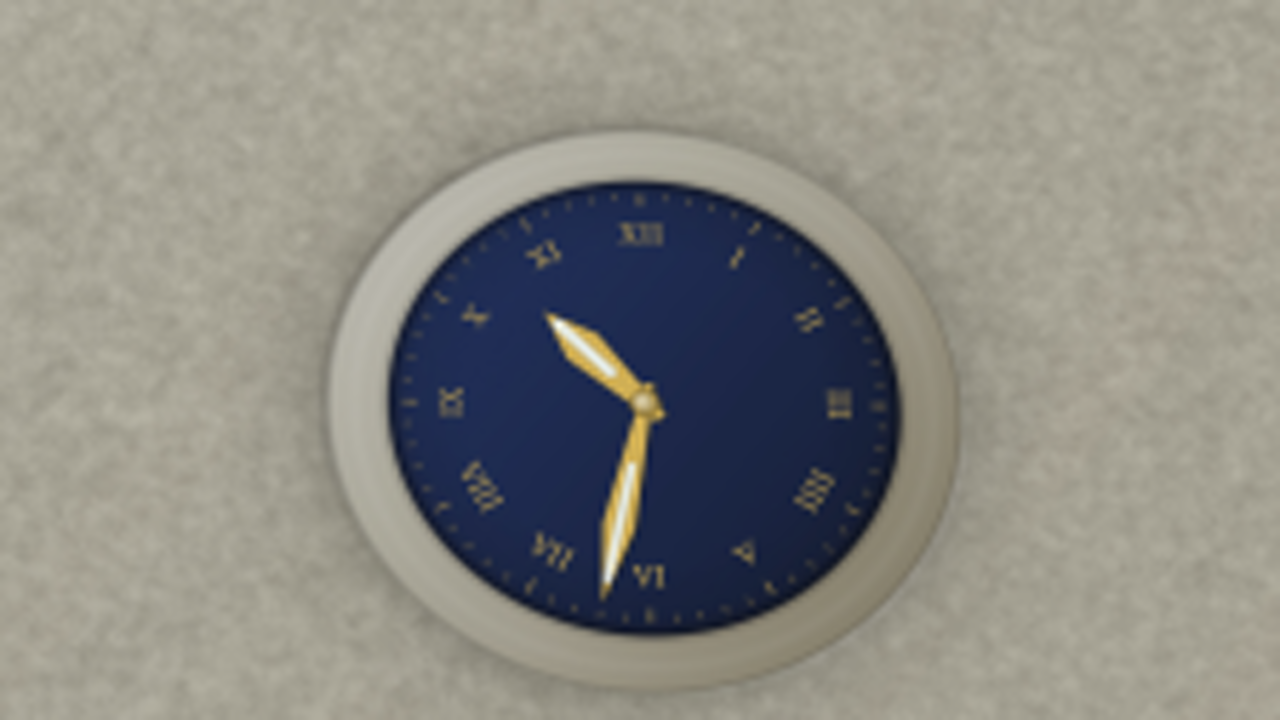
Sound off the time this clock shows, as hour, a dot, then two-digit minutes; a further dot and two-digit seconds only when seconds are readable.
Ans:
10.32
